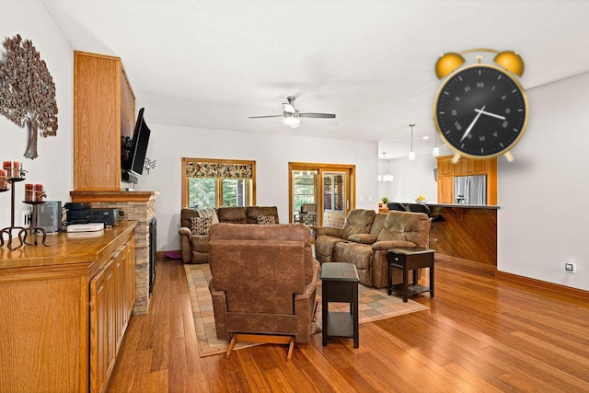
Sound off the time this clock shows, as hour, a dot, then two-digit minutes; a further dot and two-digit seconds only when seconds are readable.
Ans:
3.36
